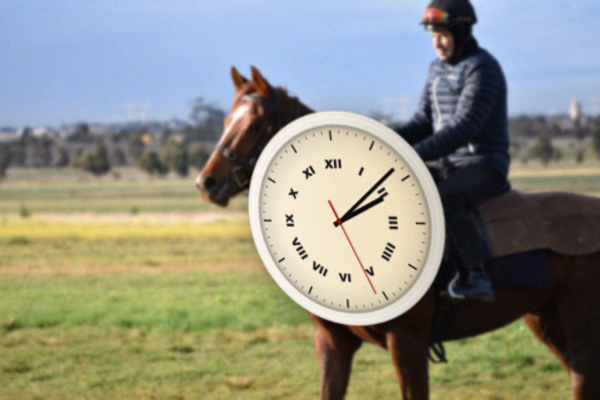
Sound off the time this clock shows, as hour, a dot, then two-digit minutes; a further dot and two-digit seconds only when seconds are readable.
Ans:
2.08.26
